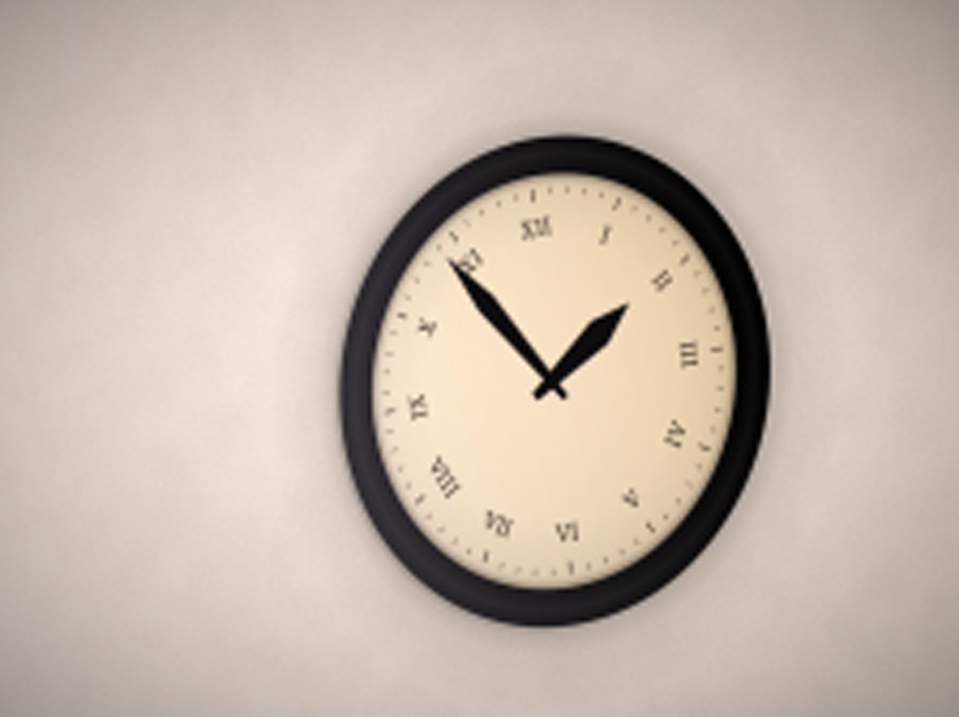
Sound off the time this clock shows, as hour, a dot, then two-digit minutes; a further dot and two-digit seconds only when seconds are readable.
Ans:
1.54
